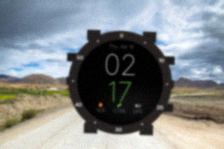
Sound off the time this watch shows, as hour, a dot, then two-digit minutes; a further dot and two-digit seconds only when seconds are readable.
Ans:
2.17
